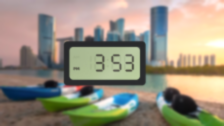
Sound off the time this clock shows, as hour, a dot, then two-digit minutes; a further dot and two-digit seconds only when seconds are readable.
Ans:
3.53
